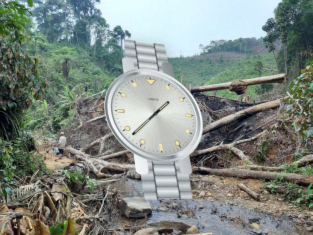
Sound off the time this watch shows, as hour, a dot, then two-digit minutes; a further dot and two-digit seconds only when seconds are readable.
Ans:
1.38
